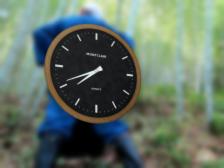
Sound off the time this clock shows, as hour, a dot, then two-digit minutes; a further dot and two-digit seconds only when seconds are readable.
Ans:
7.41
